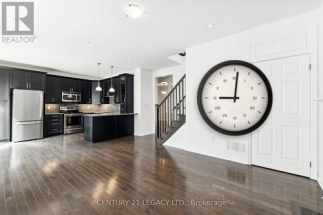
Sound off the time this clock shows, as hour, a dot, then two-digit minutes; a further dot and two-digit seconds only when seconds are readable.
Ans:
9.01
